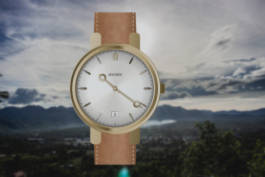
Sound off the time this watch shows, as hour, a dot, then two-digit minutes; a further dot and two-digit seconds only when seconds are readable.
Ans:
10.21
